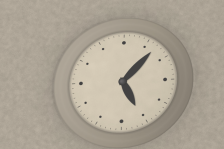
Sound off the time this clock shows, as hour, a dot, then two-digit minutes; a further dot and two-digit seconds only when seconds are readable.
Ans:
5.07
